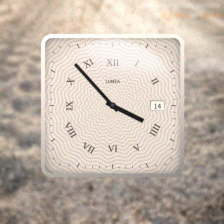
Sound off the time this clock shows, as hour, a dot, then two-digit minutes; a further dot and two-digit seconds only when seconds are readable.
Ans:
3.53
